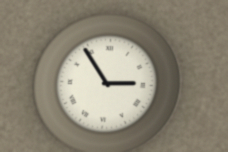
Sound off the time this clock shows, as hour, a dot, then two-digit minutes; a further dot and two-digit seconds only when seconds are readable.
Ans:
2.54
